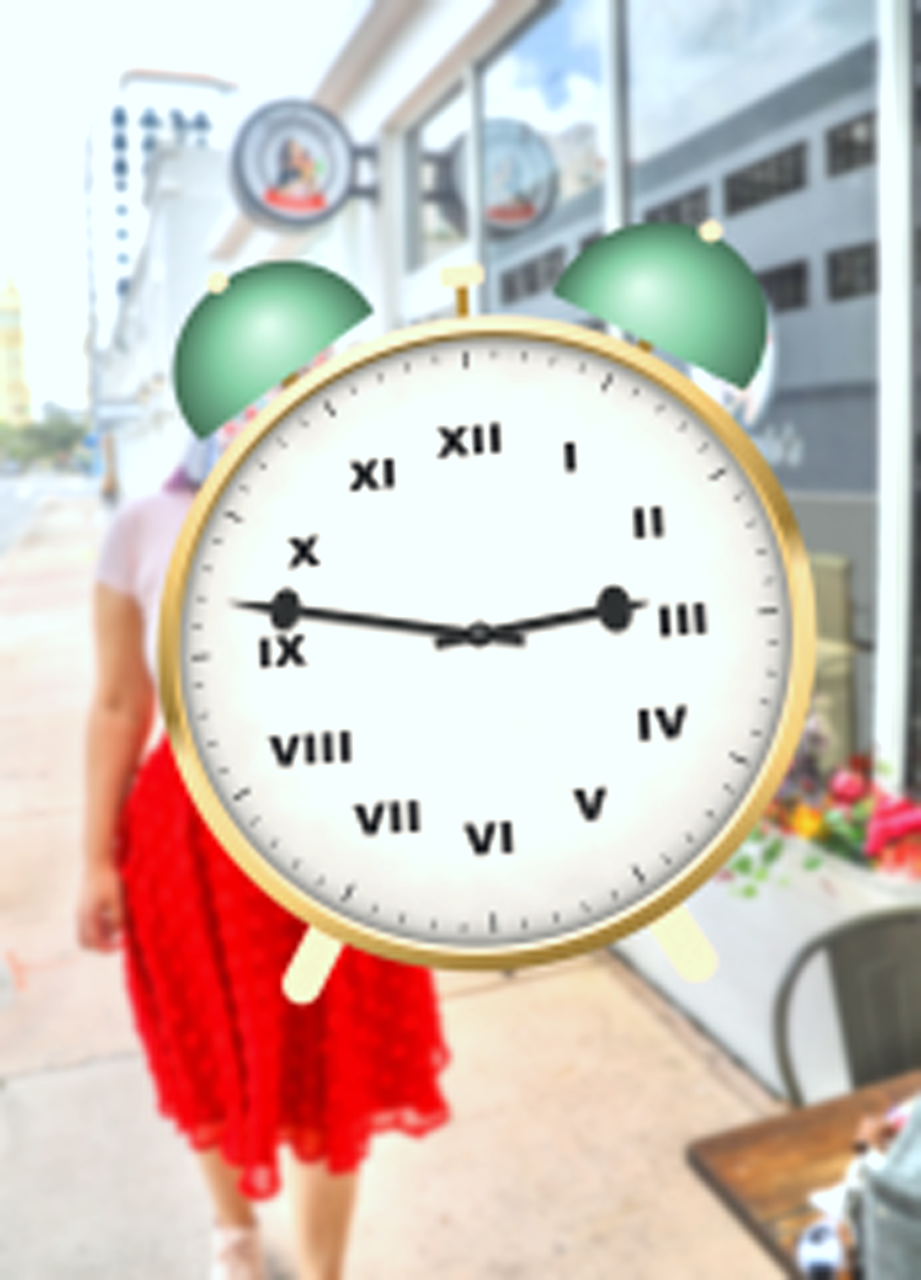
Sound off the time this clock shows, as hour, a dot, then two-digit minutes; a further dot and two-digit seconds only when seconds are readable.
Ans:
2.47
